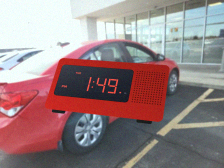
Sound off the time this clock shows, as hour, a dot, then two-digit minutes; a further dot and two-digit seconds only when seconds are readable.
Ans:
1.49
